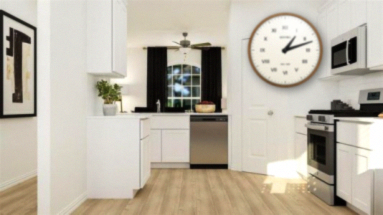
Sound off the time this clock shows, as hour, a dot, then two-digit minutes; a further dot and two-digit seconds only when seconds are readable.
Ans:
1.12
